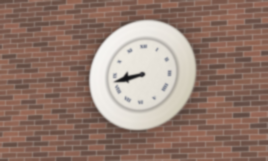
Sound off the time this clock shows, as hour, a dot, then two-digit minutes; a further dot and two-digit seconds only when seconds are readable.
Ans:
8.43
